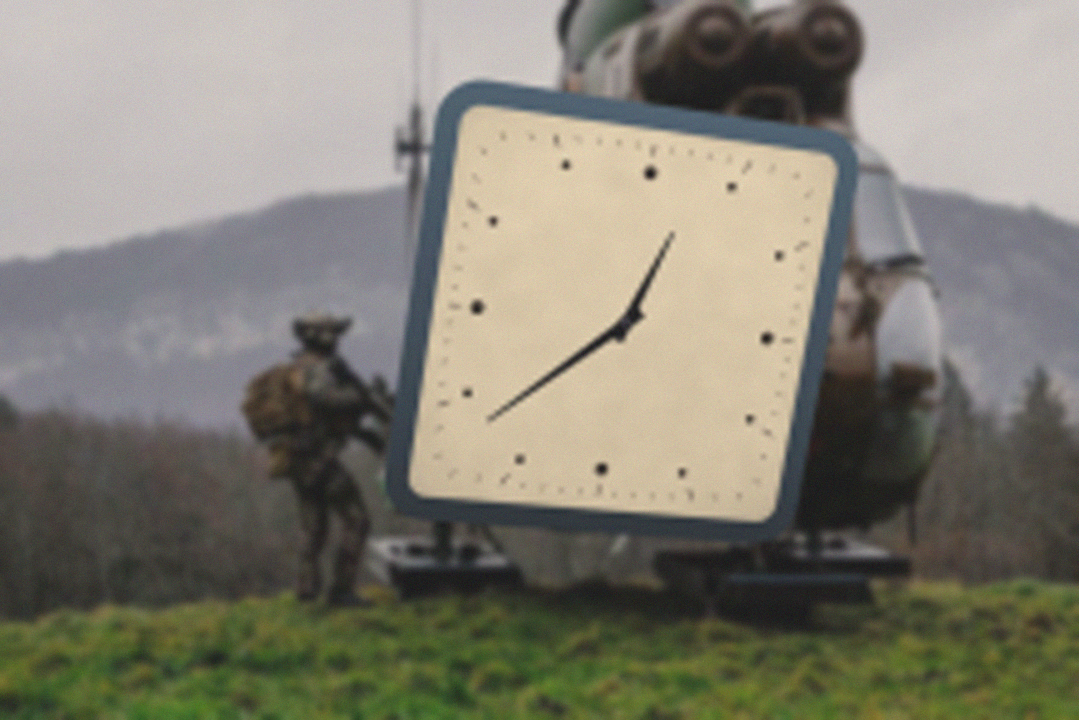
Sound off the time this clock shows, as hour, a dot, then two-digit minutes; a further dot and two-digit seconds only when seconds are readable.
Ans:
12.38
